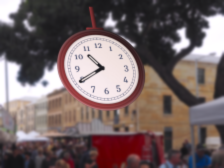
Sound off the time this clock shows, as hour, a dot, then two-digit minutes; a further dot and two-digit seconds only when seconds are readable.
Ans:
10.40
